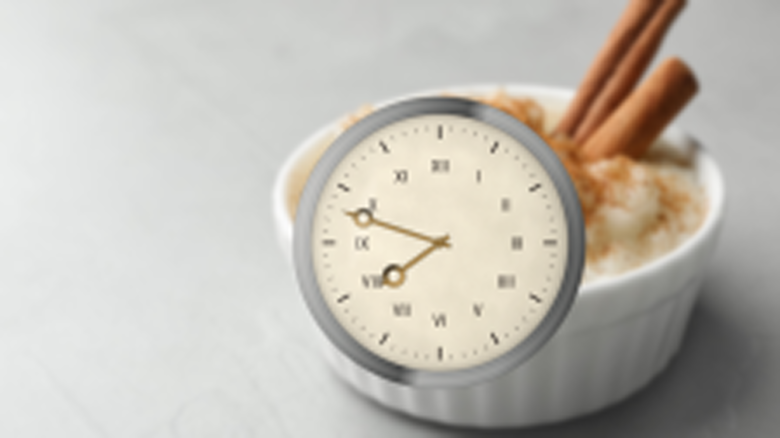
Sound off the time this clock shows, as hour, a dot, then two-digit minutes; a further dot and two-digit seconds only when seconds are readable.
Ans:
7.48
